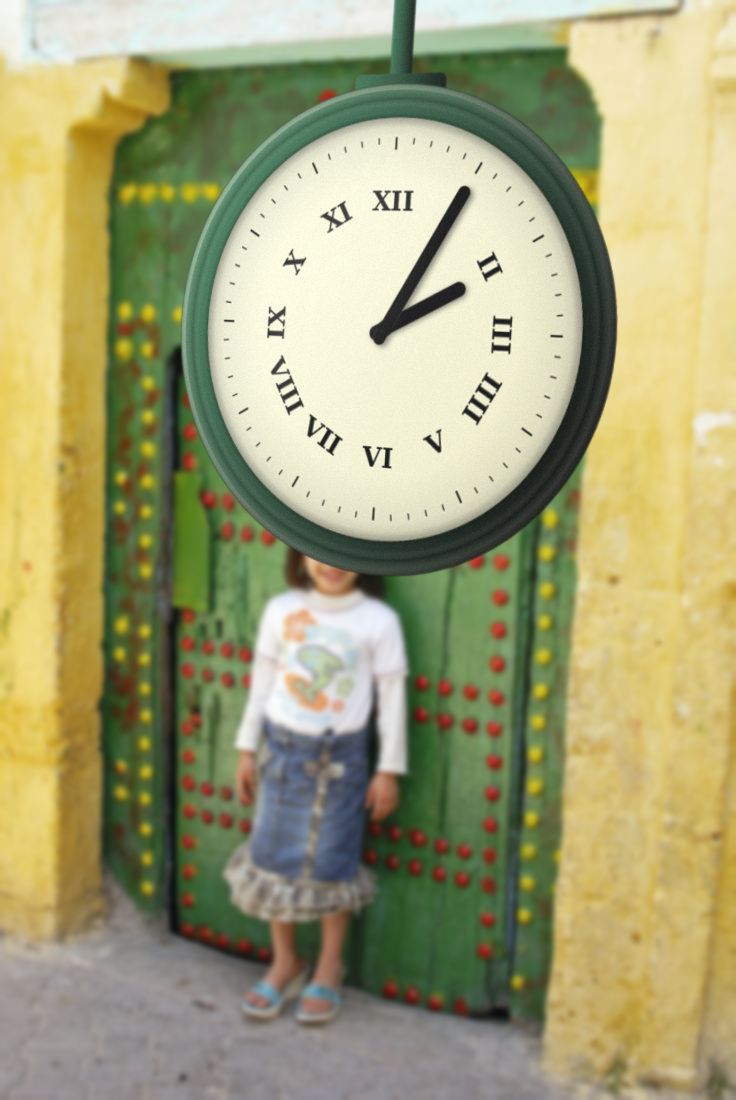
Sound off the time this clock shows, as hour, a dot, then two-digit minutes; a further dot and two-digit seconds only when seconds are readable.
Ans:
2.05
